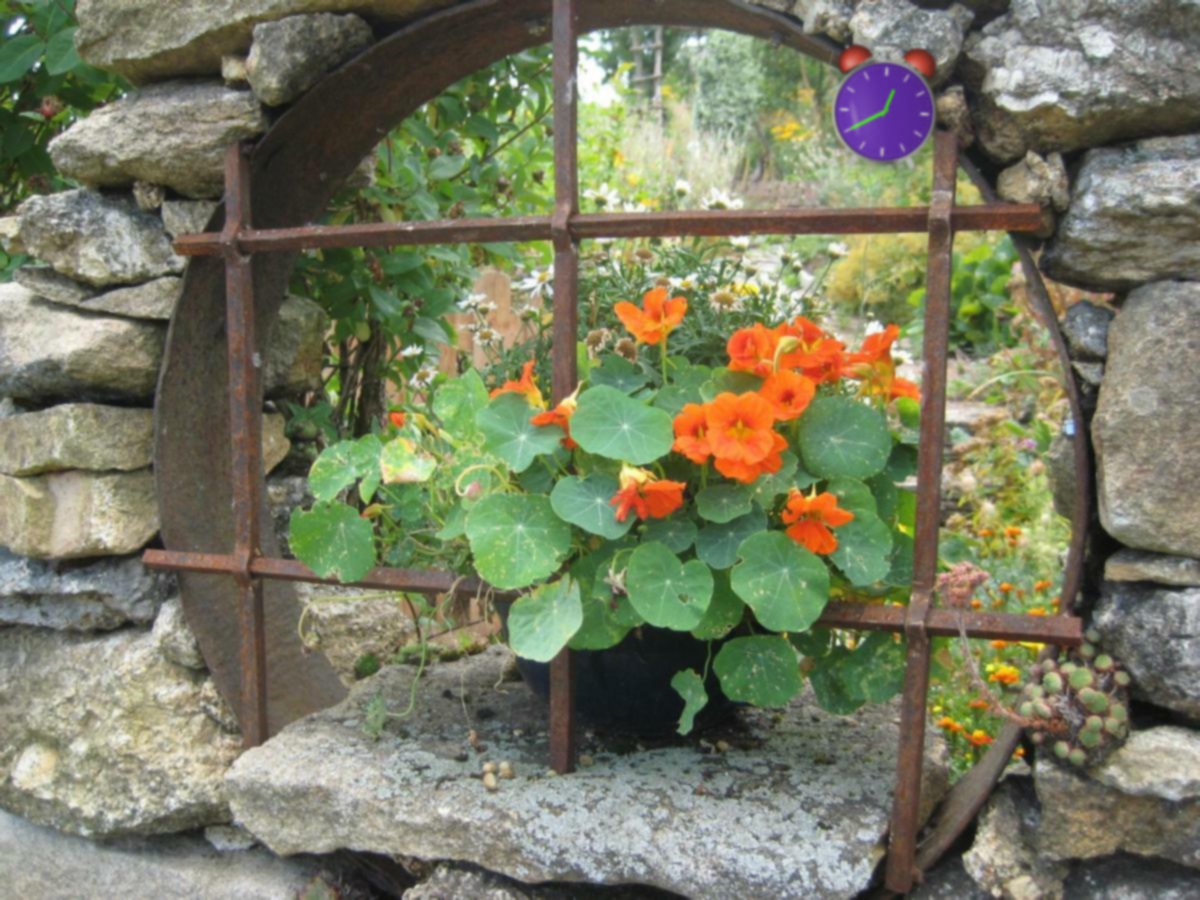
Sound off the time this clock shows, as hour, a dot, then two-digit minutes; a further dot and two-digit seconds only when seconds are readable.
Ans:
12.40
